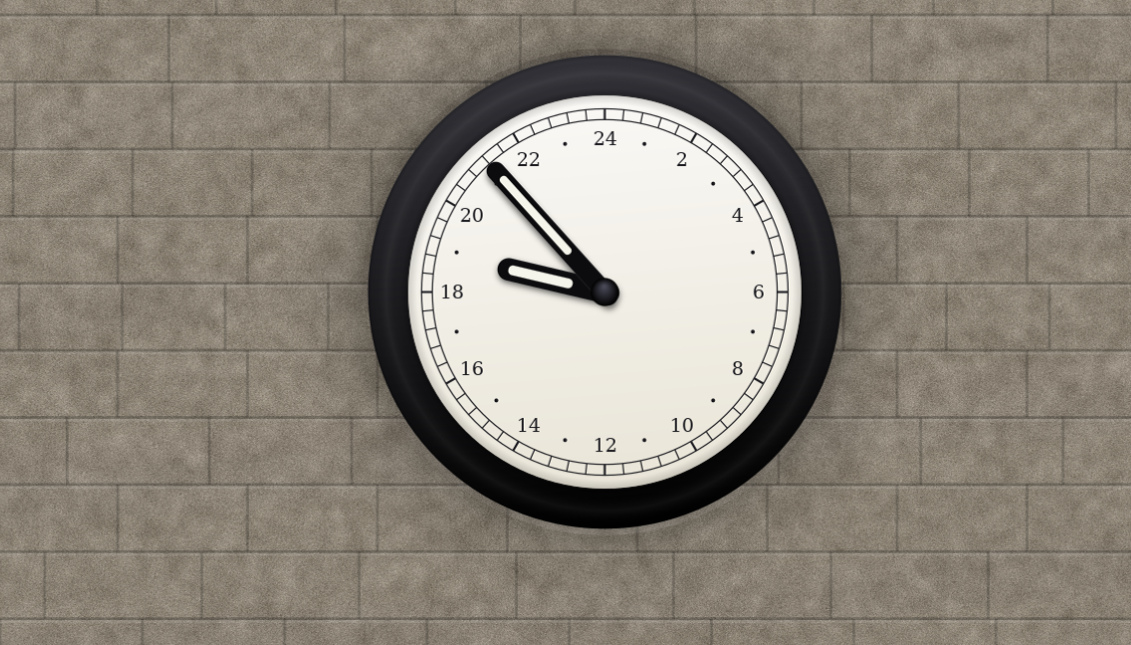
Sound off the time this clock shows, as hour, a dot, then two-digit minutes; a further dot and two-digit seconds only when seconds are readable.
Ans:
18.53
